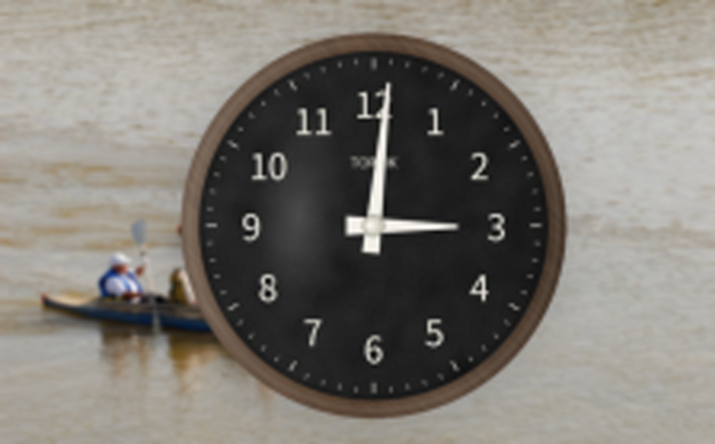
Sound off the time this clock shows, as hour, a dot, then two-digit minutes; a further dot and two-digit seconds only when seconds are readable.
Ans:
3.01
